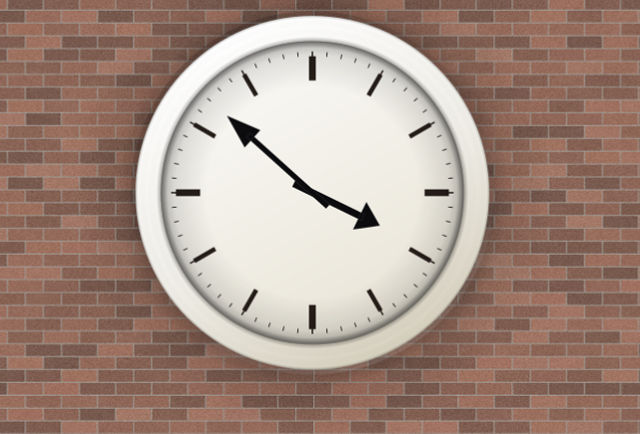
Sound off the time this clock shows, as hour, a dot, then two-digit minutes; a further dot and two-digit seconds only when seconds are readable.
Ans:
3.52
